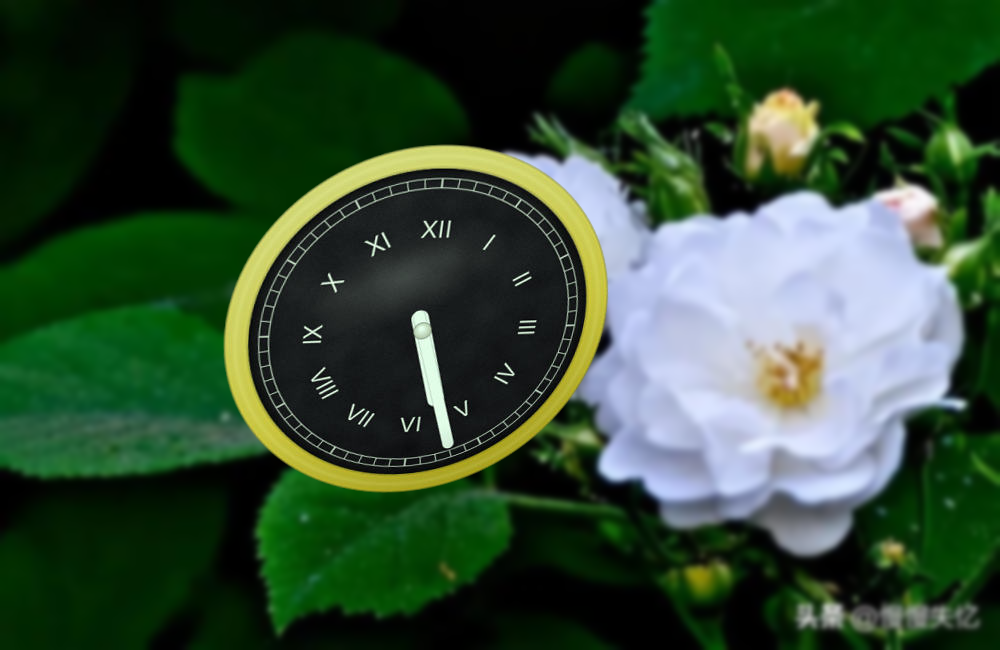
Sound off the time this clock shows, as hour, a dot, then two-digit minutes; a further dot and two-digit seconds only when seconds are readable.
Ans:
5.27
